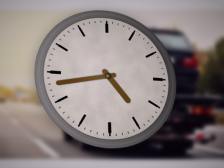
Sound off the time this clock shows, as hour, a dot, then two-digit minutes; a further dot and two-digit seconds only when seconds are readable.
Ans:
4.43
